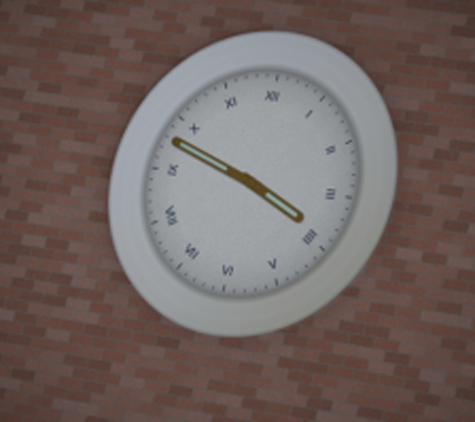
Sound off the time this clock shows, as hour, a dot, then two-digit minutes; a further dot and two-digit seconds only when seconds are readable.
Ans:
3.48
